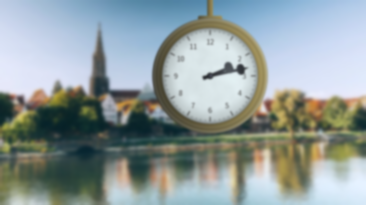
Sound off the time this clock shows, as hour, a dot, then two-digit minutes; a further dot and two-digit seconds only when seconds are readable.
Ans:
2.13
